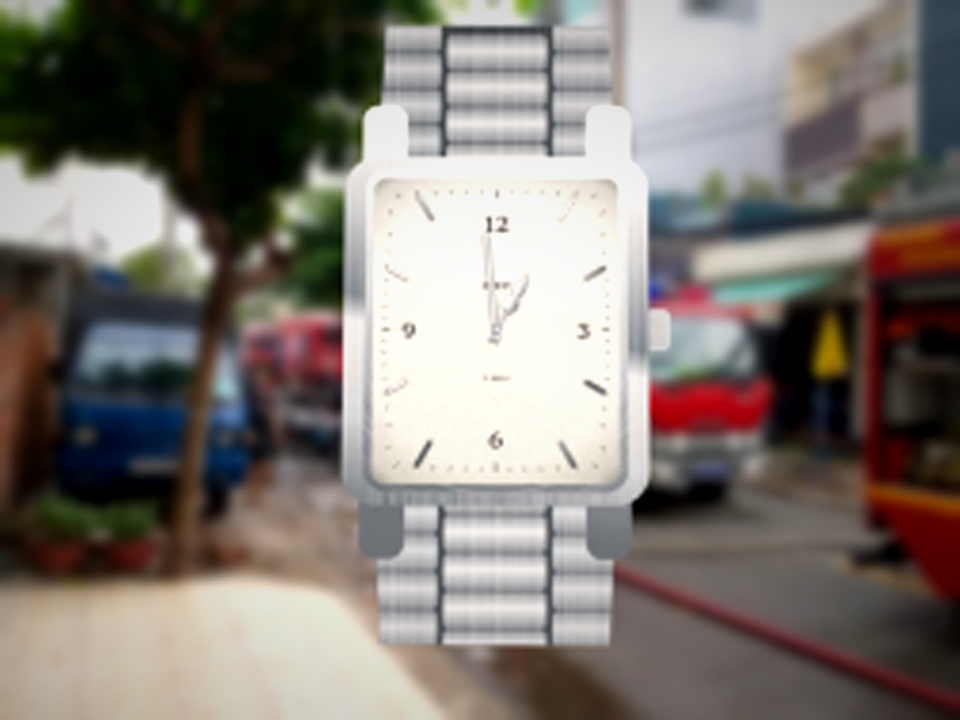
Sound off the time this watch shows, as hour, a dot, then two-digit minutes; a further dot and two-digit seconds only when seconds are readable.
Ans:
12.59
